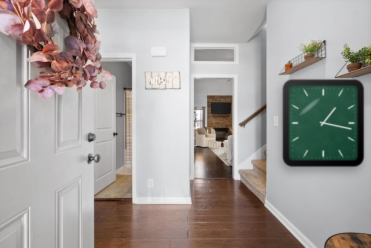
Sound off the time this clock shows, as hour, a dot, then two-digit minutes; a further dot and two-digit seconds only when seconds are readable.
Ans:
1.17
